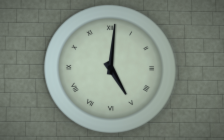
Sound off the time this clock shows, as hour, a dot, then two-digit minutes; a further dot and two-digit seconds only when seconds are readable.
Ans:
5.01
